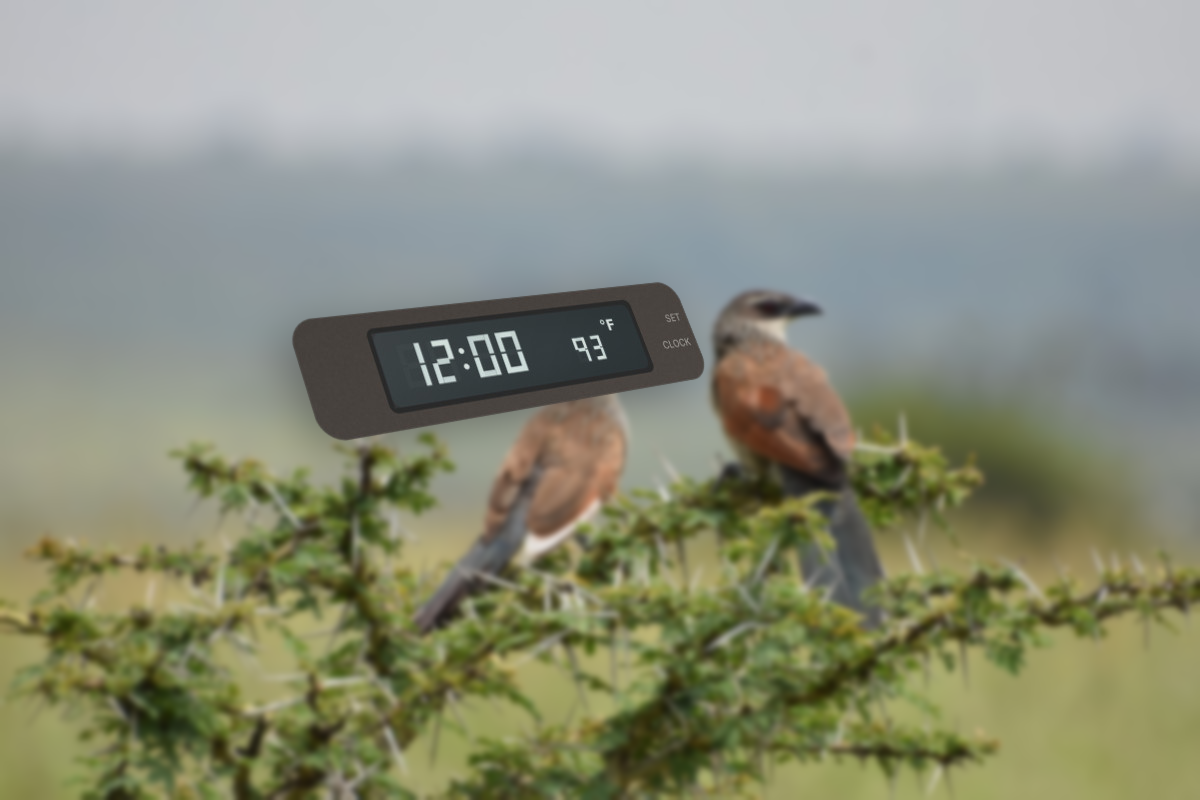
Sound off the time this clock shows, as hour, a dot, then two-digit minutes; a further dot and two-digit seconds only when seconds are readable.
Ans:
12.00
